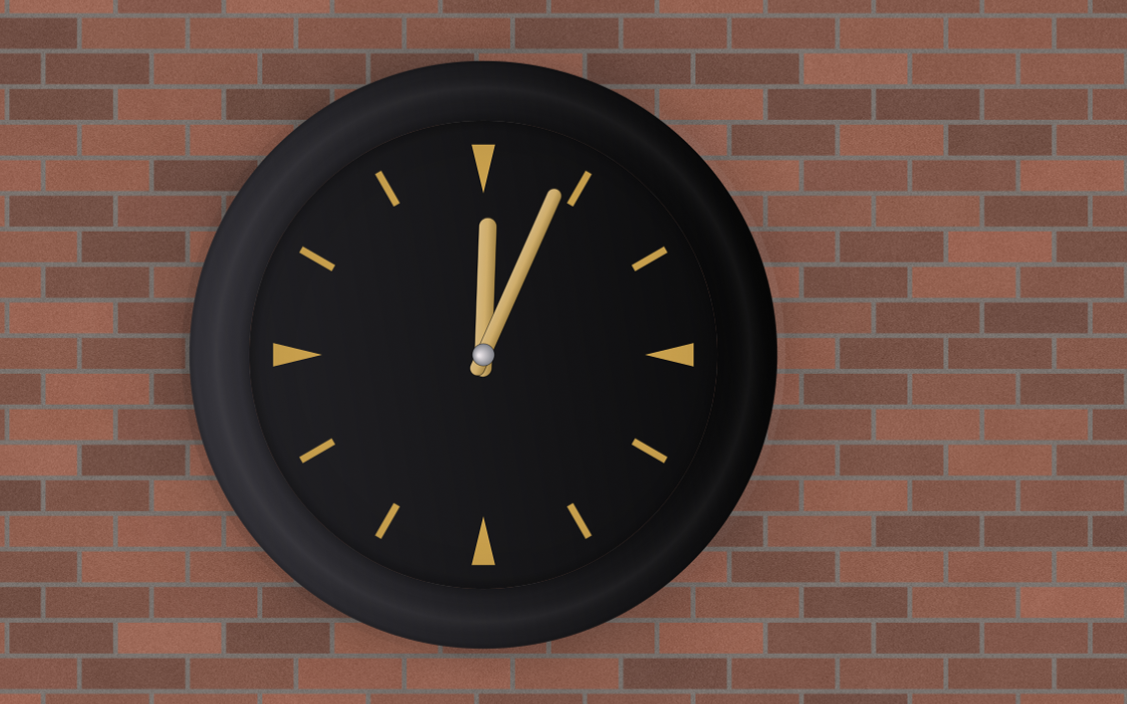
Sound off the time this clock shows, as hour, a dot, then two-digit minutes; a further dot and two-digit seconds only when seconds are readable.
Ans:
12.04
